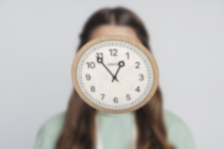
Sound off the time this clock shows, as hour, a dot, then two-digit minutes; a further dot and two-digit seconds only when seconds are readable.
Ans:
12.54
